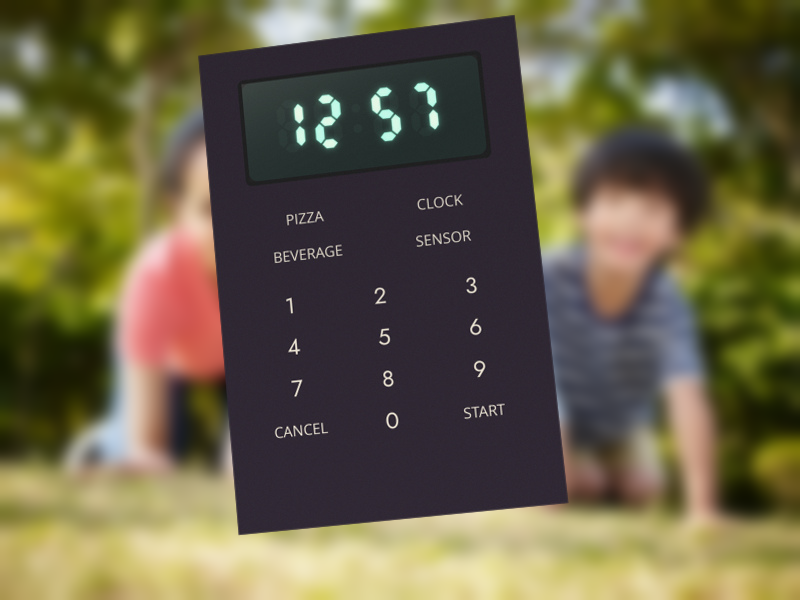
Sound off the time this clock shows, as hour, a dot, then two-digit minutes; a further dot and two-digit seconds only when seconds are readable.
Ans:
12.57
